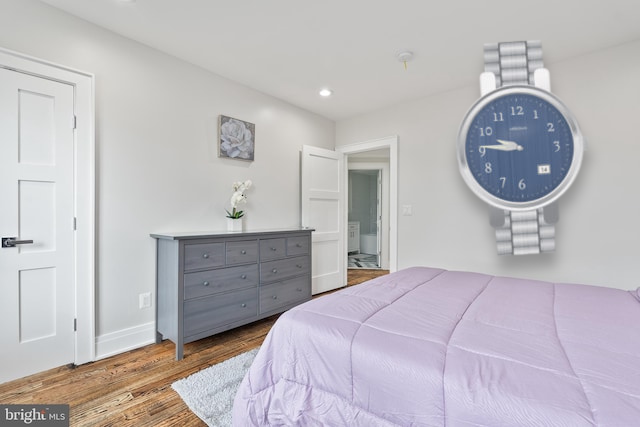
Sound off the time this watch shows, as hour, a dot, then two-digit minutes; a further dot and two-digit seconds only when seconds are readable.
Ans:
9.46
